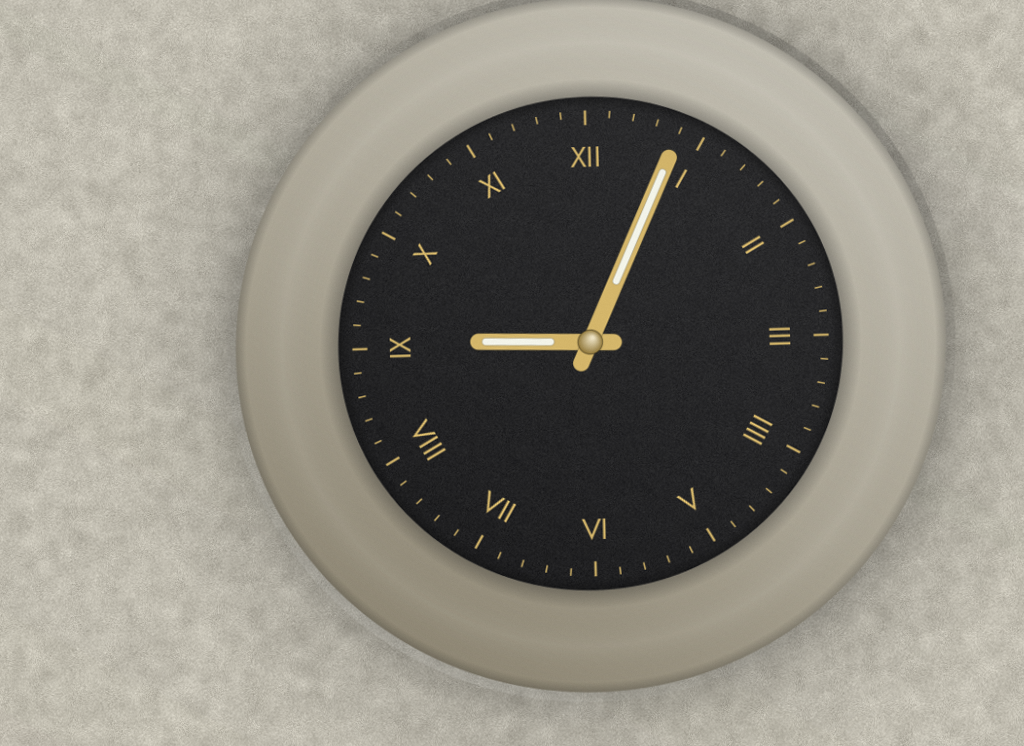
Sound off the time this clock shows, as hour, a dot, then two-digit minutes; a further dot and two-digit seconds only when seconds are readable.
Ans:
9.04
